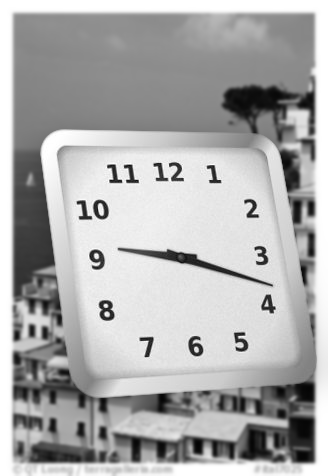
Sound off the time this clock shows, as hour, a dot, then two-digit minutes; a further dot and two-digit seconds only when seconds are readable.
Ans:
9.18
